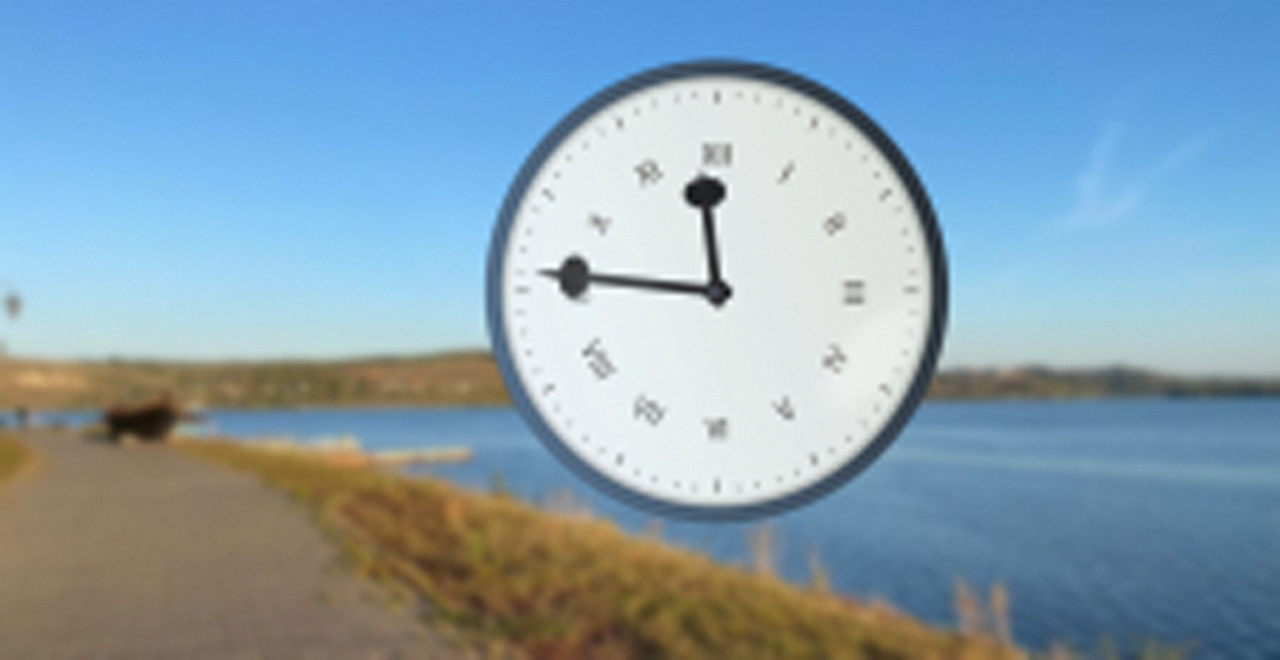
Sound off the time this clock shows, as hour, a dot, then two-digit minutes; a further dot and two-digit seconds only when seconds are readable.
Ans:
11.46
